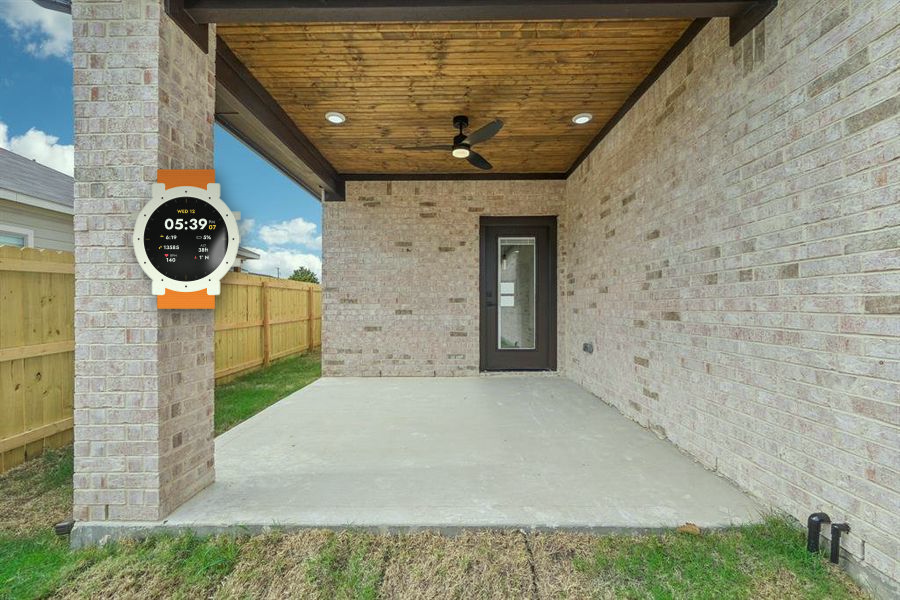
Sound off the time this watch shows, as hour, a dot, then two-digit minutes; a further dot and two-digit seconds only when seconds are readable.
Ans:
5.39
